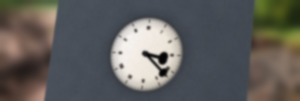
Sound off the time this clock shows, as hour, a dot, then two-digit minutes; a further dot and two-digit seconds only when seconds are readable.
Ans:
3.22
